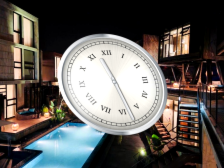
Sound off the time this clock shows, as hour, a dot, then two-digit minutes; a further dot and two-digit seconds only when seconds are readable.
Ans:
11.28
